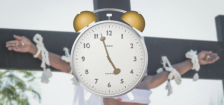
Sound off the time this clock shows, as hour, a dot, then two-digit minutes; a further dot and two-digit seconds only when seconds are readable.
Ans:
4.57
